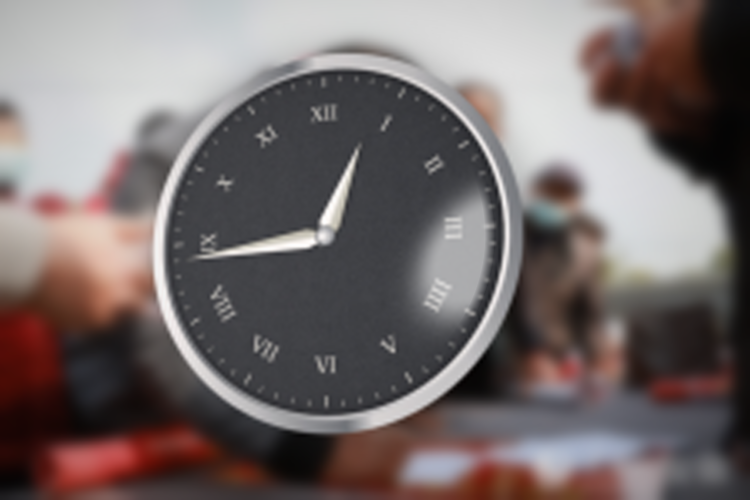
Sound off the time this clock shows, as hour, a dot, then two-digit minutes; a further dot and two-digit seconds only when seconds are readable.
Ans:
12.44
